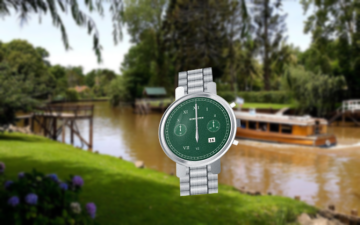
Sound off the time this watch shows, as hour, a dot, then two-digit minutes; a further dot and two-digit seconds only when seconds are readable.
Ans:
6.00
